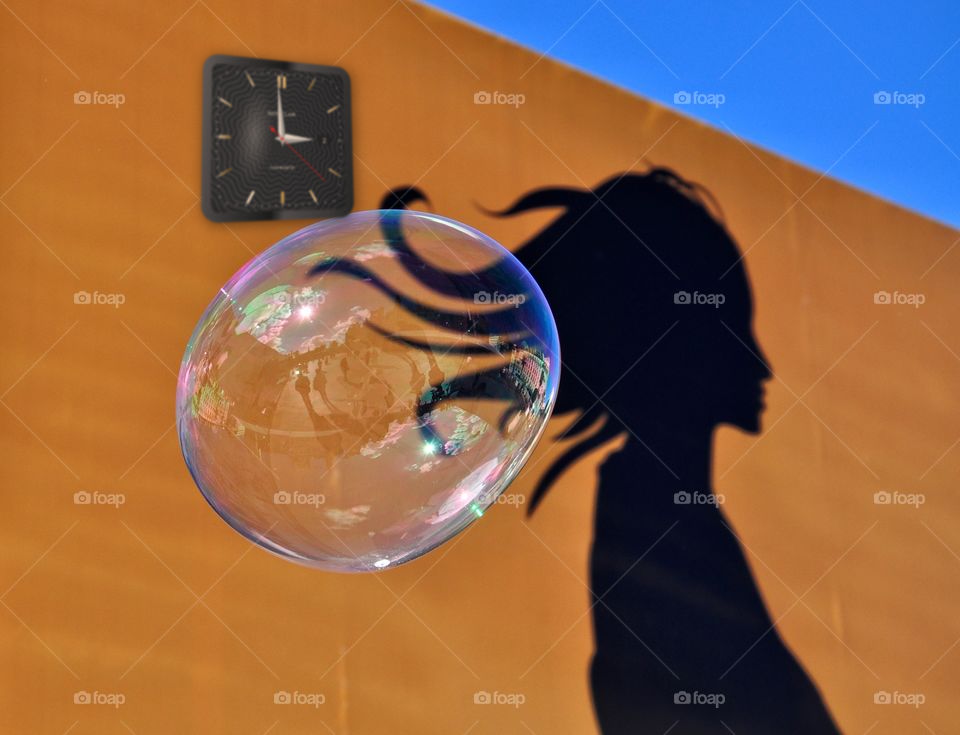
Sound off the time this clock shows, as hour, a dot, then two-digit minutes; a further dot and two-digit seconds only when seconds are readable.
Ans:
2.59.22
